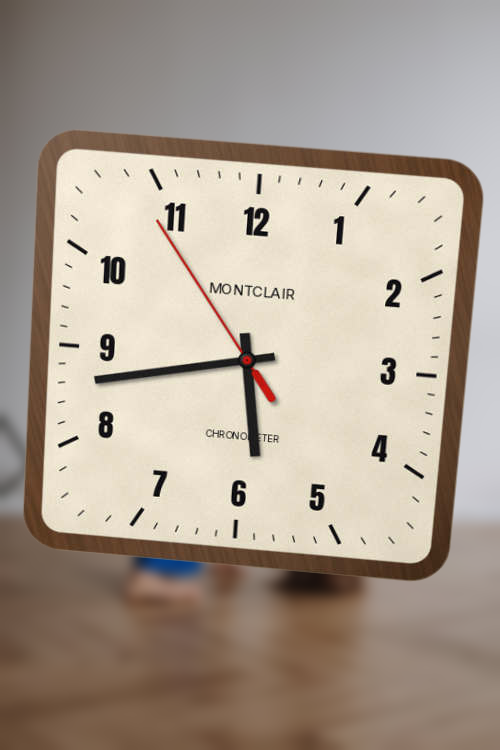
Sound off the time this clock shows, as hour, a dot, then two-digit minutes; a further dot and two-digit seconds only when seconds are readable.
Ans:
5.42.54
